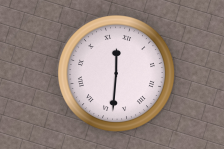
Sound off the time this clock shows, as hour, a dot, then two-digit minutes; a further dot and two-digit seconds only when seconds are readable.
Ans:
11.28
